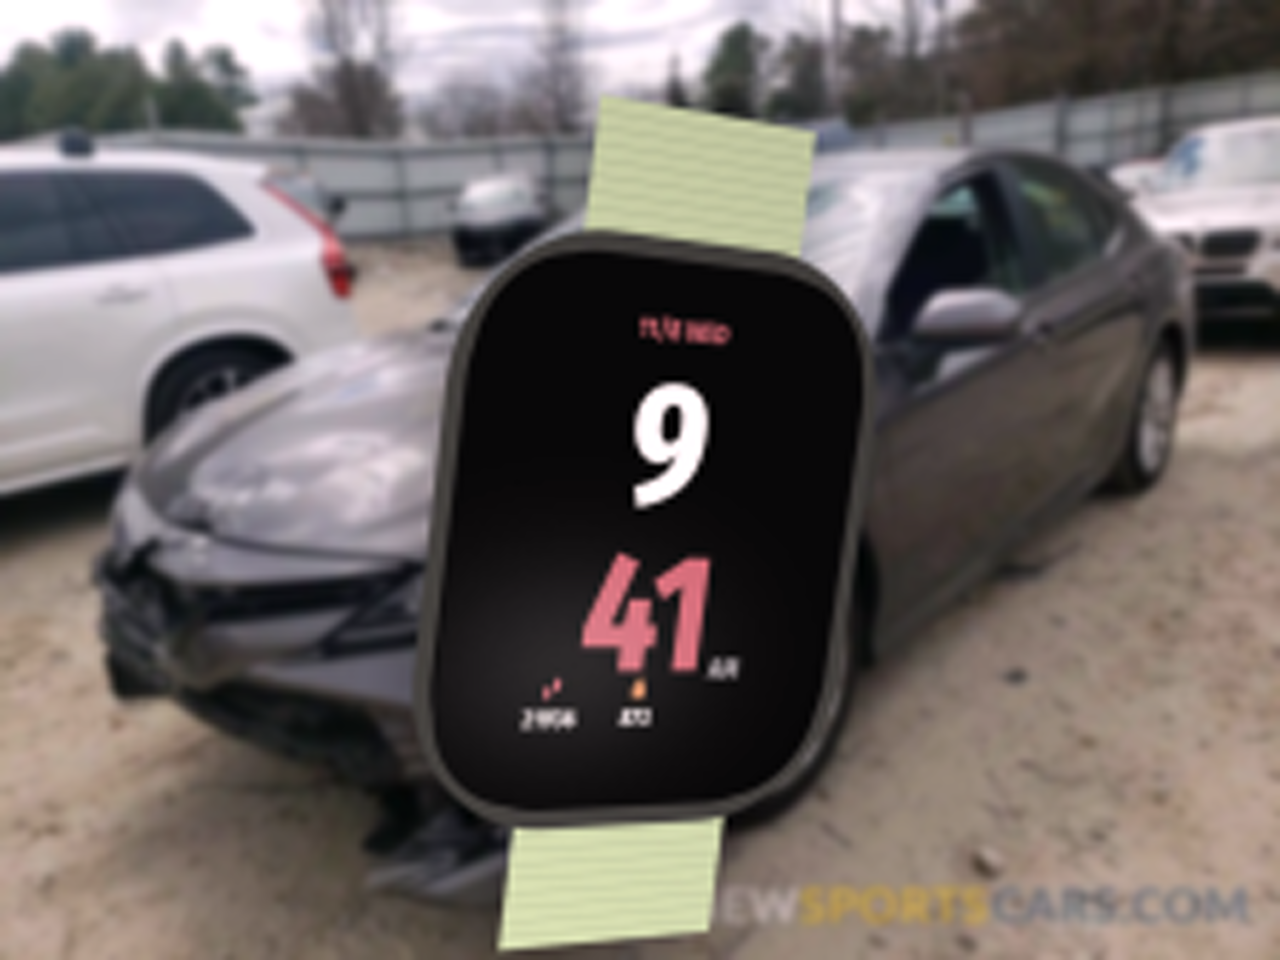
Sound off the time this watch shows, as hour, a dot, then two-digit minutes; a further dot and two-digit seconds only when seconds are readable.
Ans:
9.41
